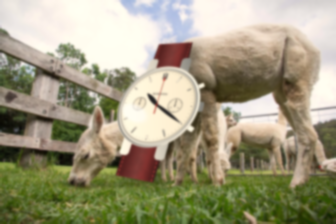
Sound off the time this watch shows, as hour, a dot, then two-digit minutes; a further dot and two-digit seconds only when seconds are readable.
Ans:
10.20
